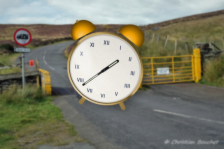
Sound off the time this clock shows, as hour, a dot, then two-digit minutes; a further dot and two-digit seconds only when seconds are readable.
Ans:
1.38
